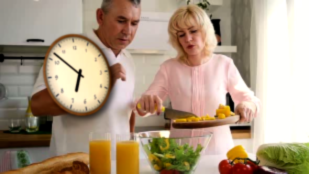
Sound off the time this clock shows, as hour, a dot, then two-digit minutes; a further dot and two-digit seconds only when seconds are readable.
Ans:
6.52
